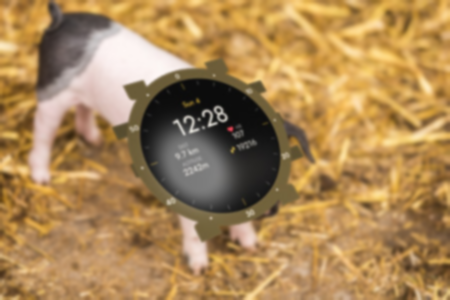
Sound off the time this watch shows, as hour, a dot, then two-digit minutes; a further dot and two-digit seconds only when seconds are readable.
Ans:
12.28
